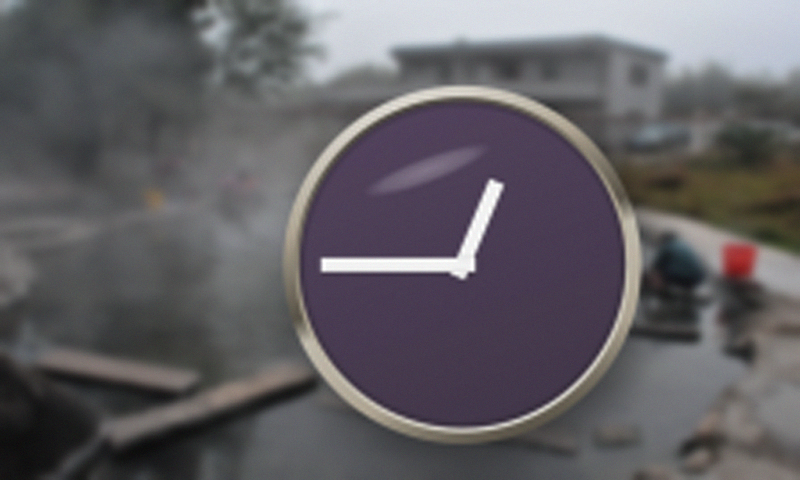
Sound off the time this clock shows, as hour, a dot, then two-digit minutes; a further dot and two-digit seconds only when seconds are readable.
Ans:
12.45
